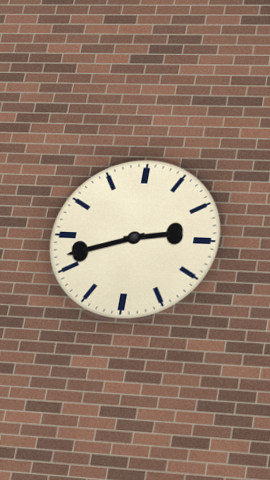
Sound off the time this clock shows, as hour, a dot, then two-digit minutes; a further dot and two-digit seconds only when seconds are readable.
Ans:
2.42
